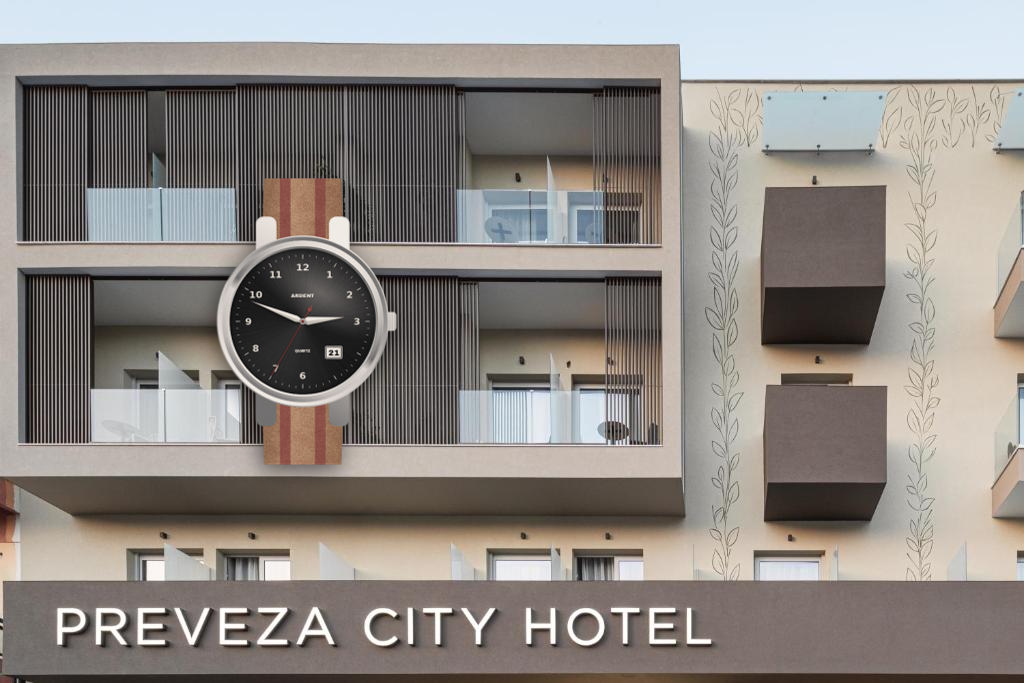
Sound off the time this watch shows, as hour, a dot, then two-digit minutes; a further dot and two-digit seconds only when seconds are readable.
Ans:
2.48.35
